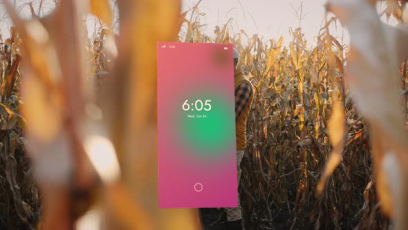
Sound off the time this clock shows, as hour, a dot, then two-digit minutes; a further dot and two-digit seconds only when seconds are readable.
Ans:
6.05
